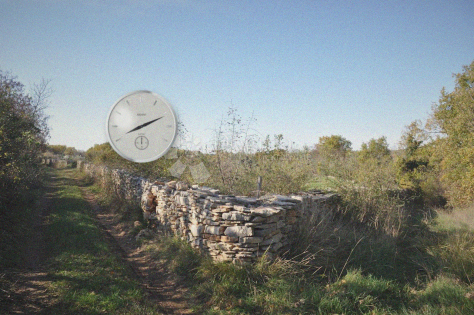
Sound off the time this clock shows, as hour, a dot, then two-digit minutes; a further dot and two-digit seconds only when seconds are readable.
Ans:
8.11
